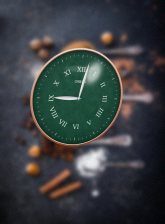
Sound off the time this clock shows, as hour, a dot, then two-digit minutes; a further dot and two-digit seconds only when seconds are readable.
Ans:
9.02
